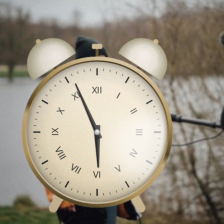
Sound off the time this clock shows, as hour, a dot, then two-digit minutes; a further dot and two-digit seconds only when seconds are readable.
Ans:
5.56
